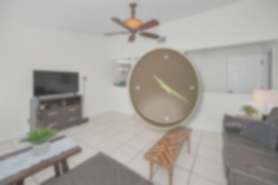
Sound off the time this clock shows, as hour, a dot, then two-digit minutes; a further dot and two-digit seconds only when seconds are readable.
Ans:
10.20
